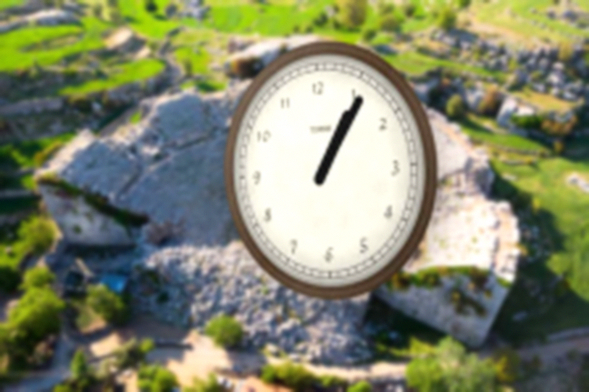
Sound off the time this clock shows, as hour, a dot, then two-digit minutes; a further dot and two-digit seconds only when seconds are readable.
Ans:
1.06
